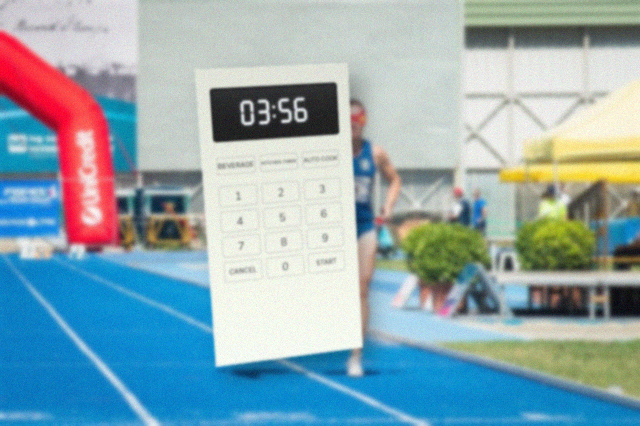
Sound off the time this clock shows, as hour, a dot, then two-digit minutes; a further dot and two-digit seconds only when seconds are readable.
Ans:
3.56
